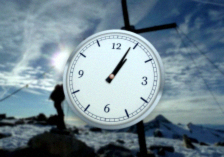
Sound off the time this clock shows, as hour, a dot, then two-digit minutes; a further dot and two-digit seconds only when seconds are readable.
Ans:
1.04
